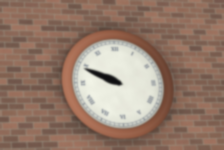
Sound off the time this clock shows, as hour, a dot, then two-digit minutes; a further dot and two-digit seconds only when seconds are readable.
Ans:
9.49
